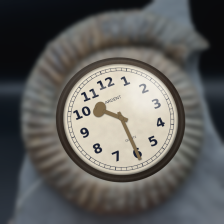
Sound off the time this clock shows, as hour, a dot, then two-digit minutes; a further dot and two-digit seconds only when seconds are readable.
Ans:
10.30
